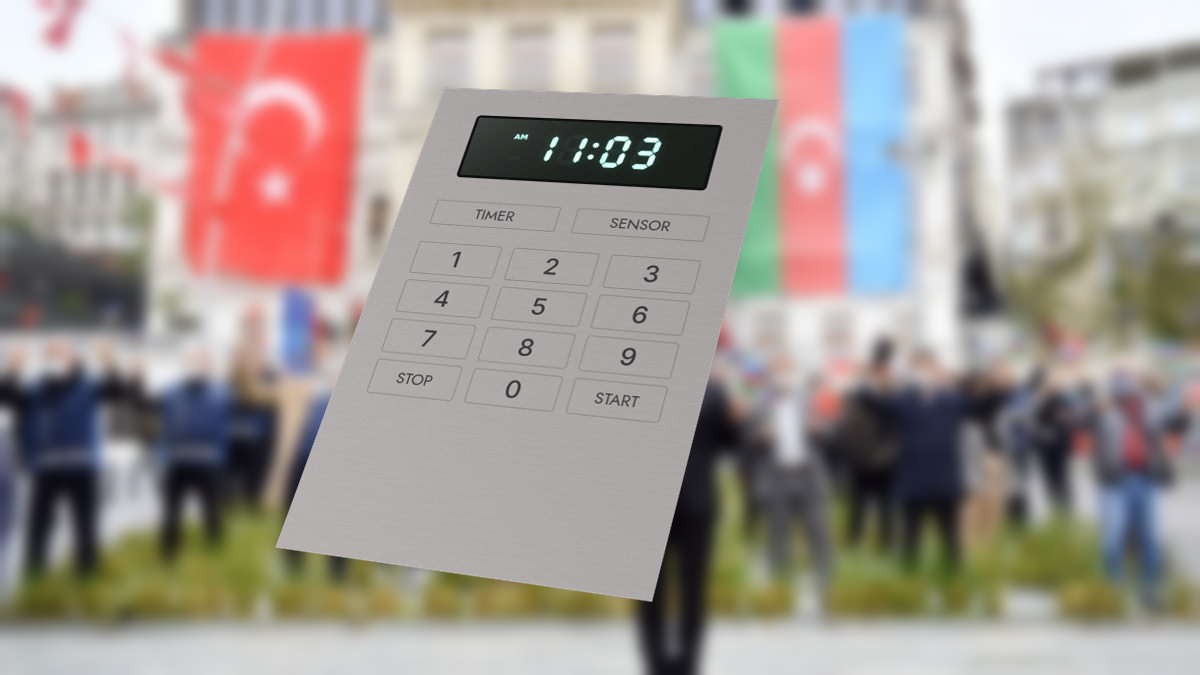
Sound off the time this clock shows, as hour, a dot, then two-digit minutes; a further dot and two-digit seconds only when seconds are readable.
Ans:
11.03
